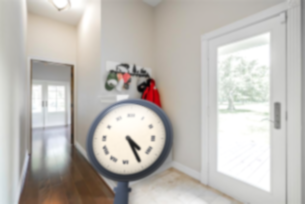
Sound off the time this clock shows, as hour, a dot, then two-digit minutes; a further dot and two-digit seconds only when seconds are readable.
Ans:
4.25
